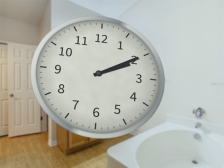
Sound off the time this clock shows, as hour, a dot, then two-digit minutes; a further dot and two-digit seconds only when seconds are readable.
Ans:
2.10
